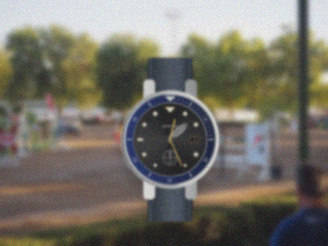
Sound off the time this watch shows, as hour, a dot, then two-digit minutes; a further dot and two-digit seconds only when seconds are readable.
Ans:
12.26
